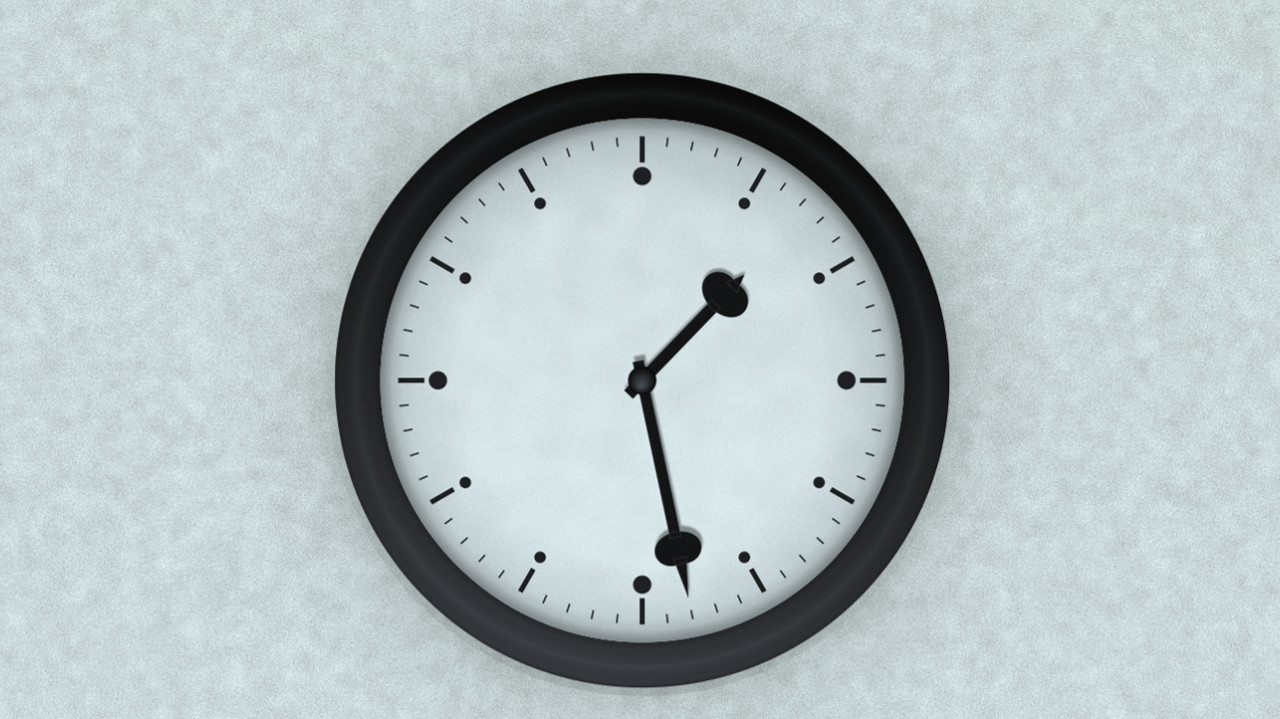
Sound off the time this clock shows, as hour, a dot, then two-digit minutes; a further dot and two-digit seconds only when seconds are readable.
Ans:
1.28
